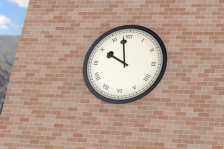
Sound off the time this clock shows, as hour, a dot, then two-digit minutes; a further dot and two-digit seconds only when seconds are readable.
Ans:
9.58
